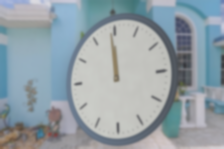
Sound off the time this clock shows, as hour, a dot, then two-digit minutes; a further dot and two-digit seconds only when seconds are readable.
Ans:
11.59
